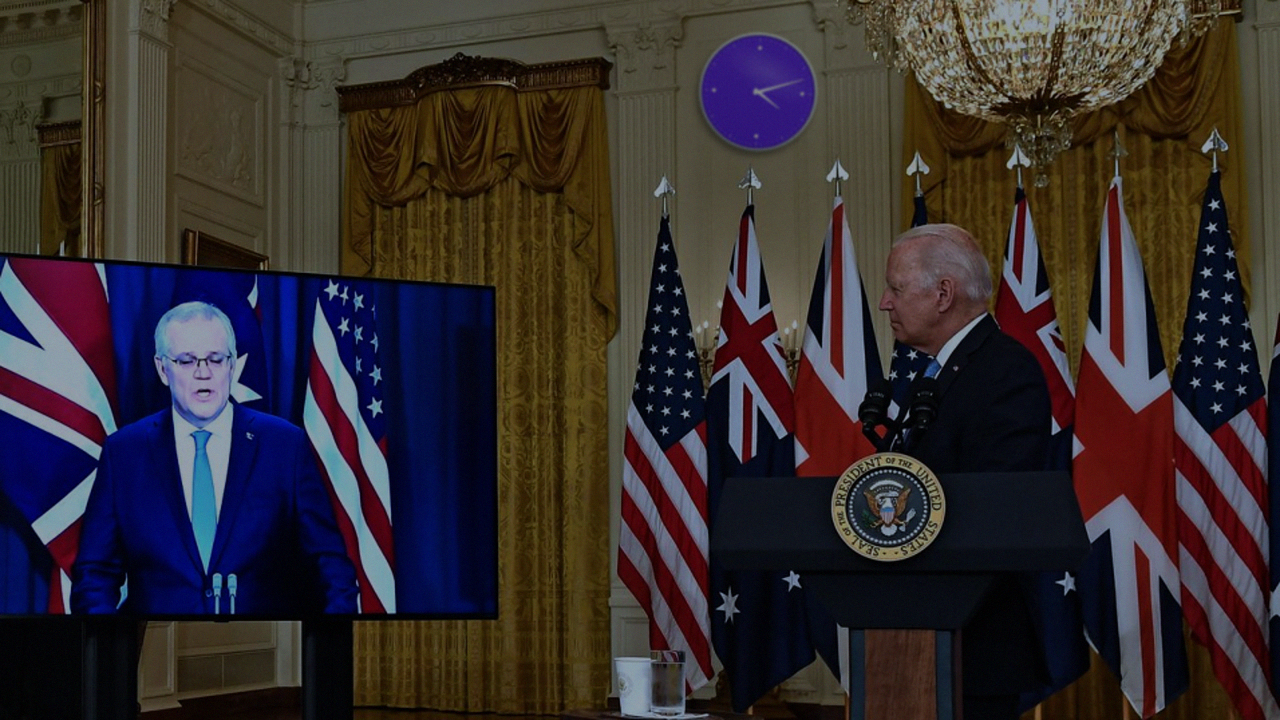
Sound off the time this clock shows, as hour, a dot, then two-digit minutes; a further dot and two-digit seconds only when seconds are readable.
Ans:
4.12
